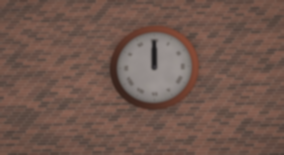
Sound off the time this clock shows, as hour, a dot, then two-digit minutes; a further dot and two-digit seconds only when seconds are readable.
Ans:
12.00
